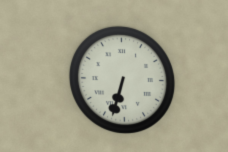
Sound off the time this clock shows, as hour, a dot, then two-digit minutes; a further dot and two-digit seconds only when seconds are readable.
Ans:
6.33
